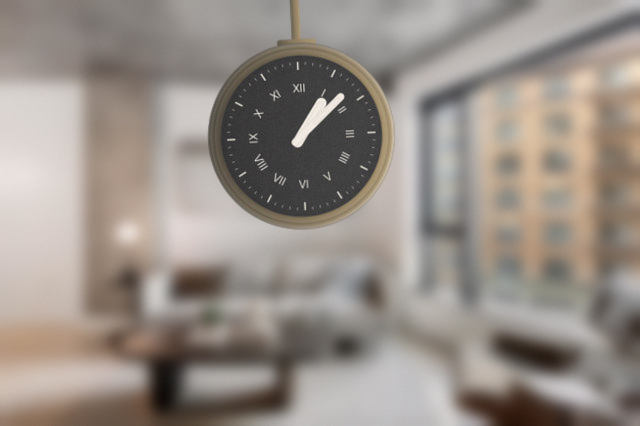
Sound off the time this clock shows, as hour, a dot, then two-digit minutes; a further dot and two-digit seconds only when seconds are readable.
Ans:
1.08
